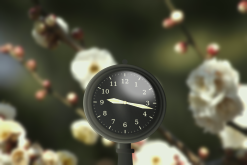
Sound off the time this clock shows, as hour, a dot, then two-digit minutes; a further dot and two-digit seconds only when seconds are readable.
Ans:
9.17
